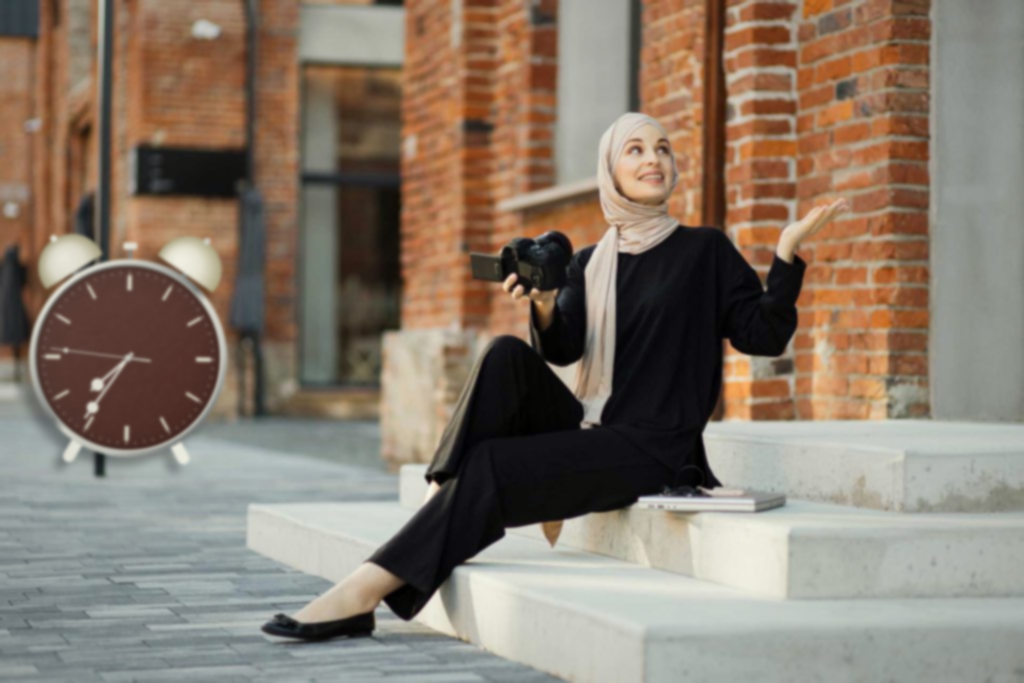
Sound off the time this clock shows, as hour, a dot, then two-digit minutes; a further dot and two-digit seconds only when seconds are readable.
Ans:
7.35.46
